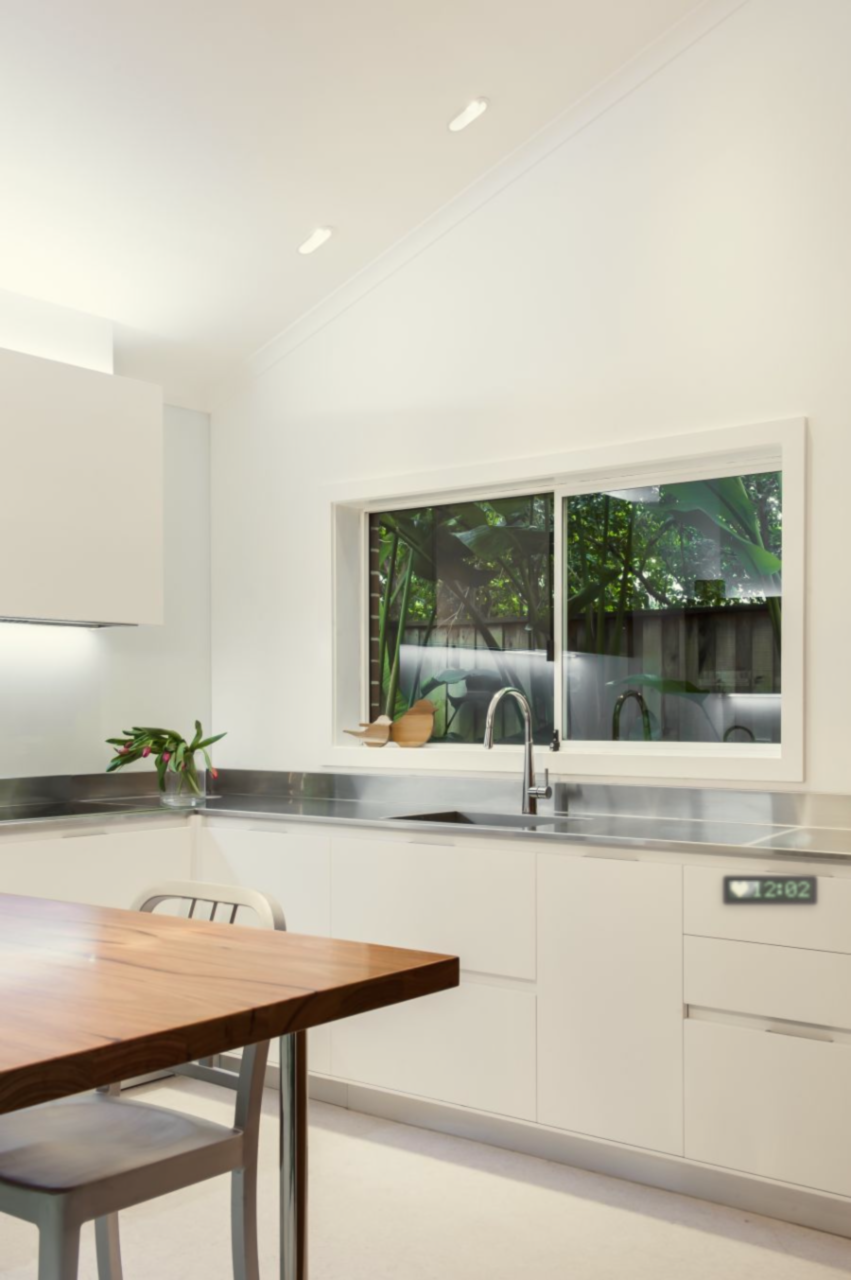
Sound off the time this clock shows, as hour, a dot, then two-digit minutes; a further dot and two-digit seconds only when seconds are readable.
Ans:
12.02
